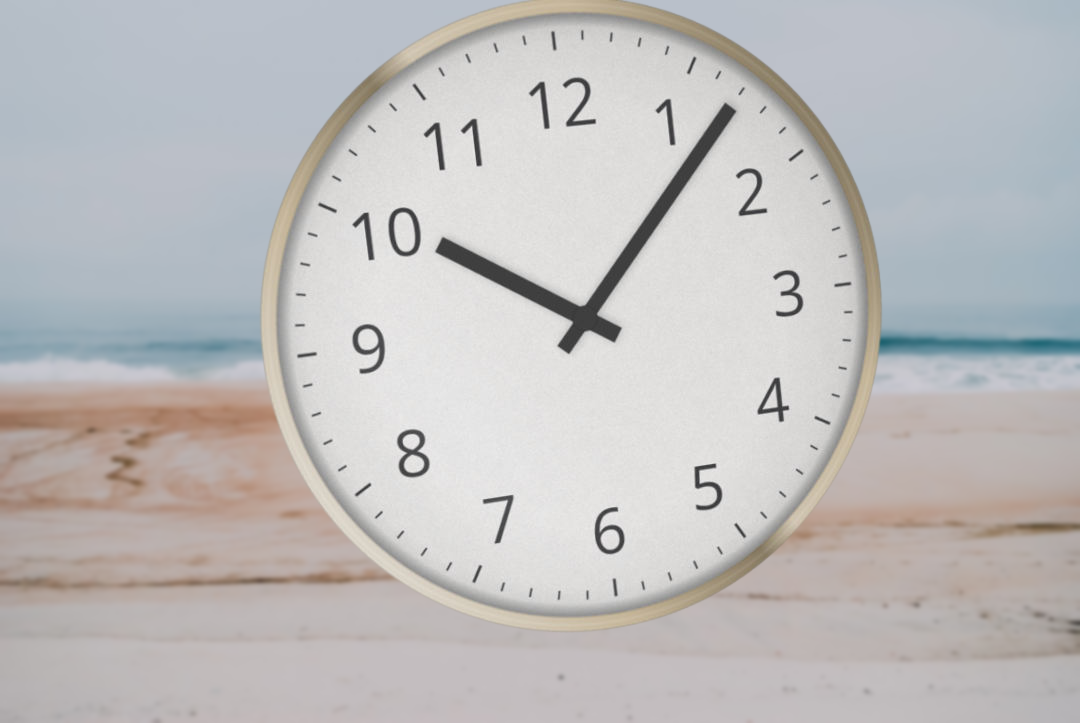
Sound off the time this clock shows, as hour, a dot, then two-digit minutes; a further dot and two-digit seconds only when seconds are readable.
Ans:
10.07
